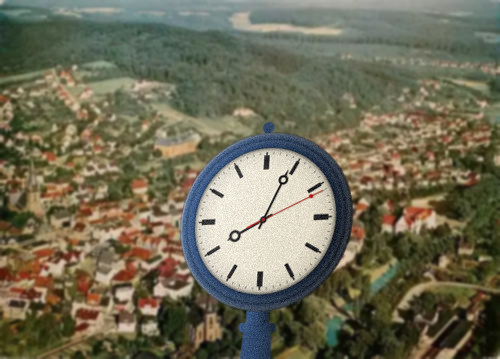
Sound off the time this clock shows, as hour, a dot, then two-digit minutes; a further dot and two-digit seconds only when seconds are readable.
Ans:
8.04.11
